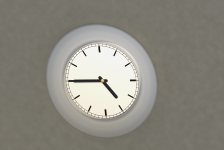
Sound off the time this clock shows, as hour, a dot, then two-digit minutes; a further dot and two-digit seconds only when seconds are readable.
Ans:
4.45
